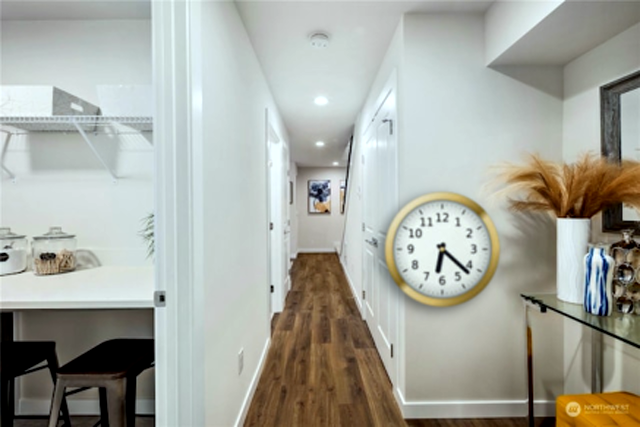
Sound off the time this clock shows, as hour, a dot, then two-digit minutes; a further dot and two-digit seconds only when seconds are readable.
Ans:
6.22
